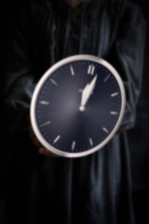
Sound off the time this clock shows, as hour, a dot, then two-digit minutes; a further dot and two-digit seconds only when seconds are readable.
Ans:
12.02
